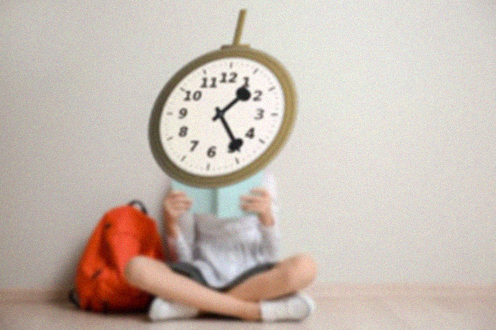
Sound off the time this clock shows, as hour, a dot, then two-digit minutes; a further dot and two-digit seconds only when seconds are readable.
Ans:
1.24
